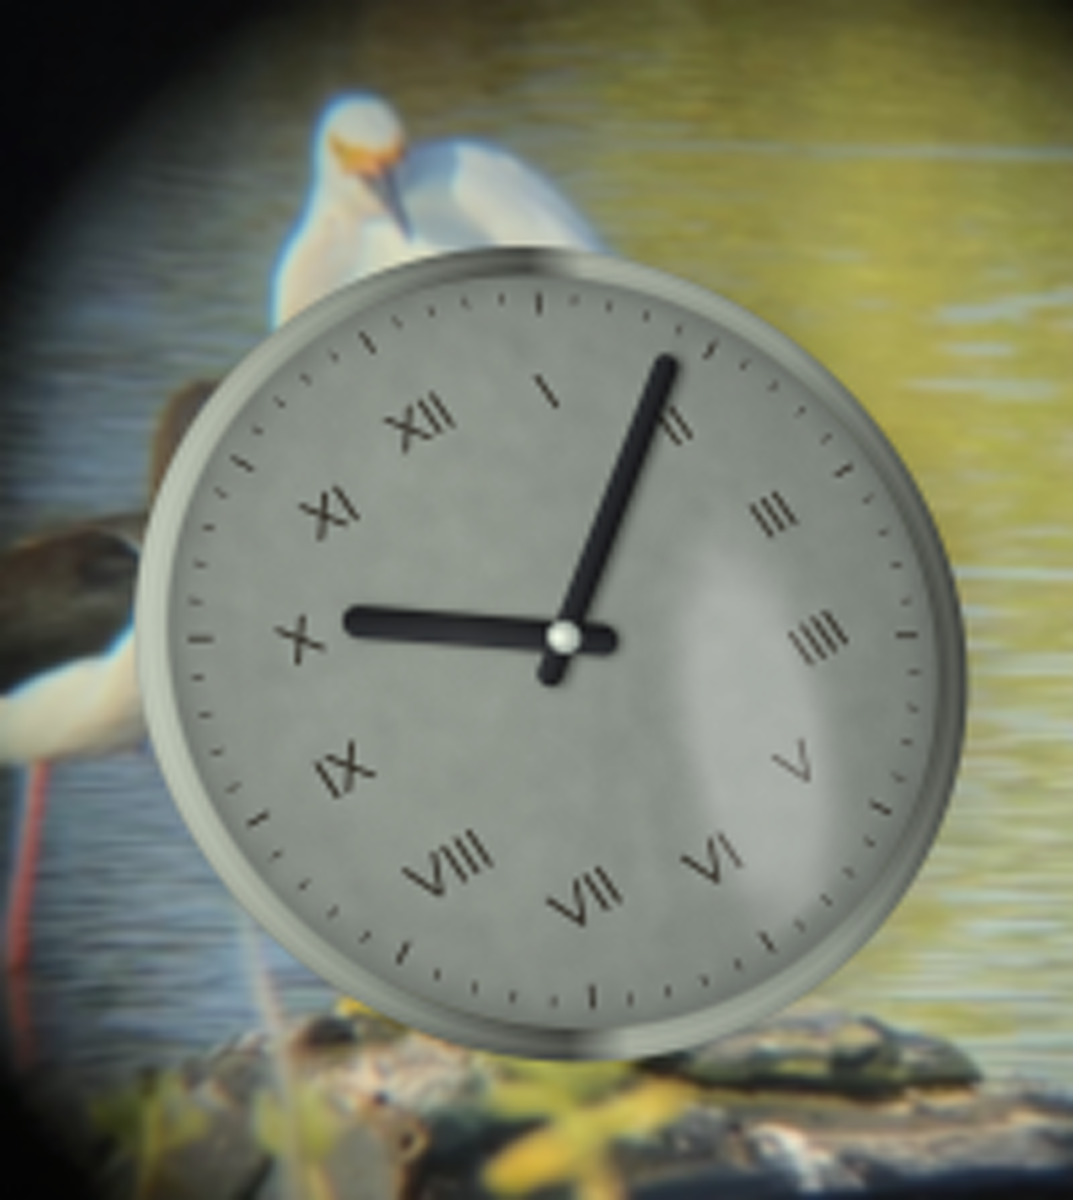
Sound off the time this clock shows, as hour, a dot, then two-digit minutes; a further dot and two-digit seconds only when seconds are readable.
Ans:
10.09
